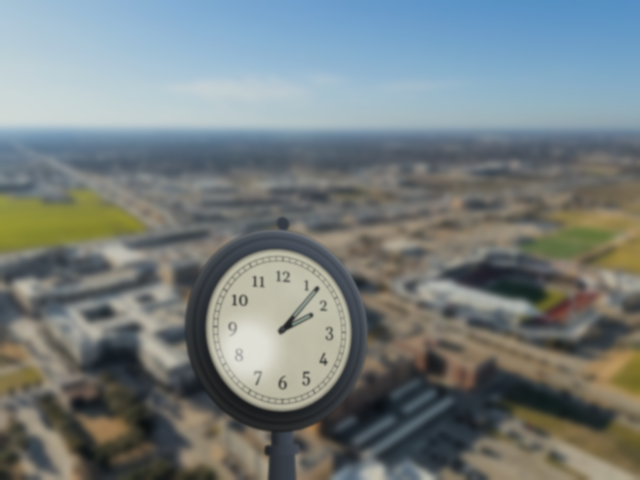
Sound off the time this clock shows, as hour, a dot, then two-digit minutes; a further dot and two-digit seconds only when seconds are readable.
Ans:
2.07
